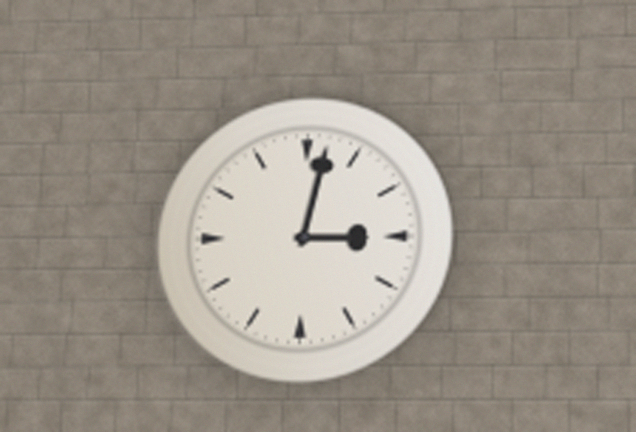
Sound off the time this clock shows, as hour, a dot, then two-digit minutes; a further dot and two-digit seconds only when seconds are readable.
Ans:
3.02
